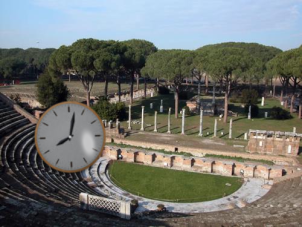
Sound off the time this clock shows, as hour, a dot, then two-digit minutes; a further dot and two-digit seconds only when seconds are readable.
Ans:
8.02
